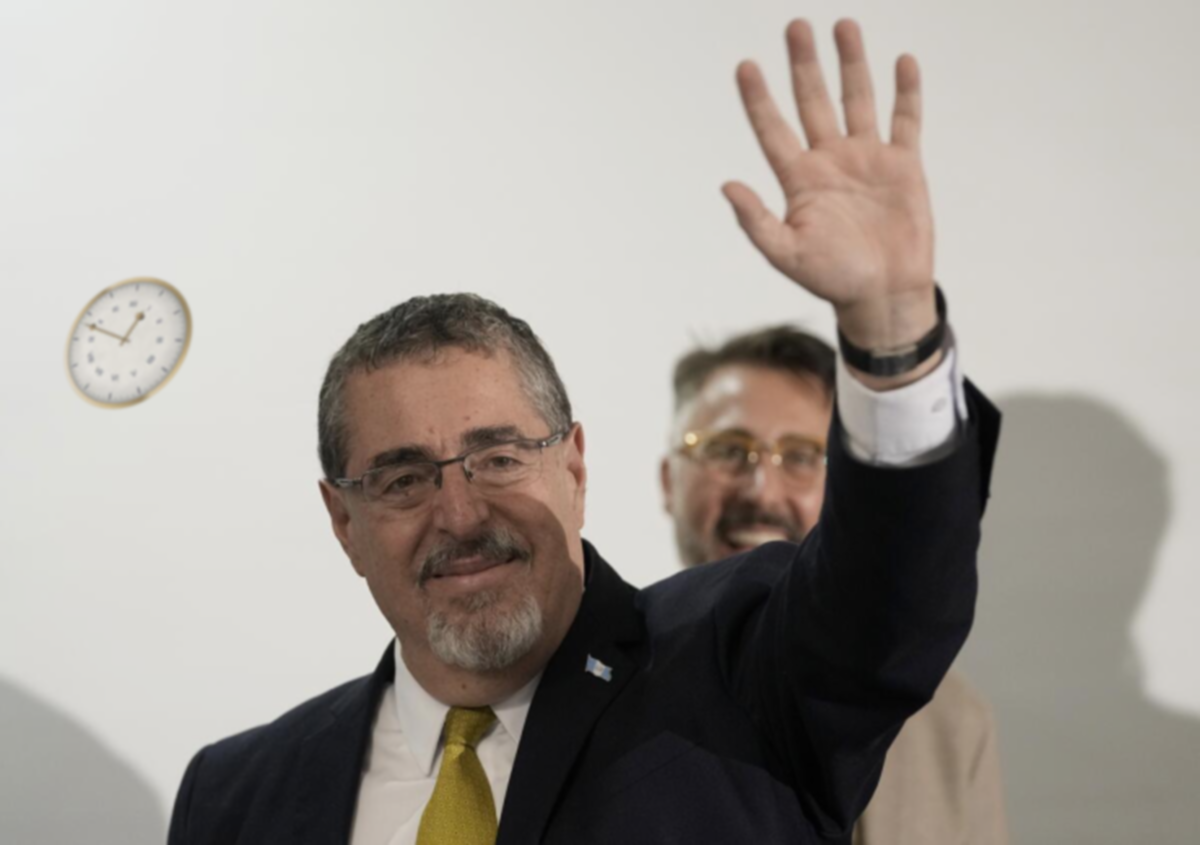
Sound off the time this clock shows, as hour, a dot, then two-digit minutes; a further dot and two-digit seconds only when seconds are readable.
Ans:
12.48
